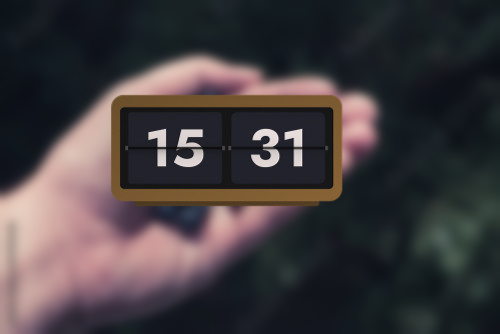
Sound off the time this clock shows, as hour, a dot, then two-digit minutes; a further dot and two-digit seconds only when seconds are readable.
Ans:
15.31
